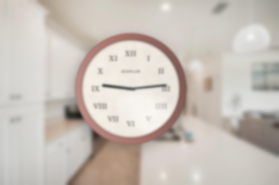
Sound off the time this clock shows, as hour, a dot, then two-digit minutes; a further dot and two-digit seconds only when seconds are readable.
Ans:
9.14
